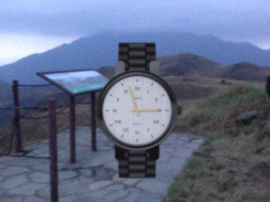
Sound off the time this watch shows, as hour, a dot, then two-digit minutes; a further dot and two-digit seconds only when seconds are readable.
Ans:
2.57
